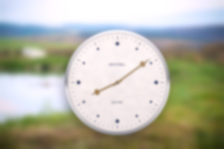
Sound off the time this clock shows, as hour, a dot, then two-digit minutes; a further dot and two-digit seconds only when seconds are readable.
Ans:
8.09
